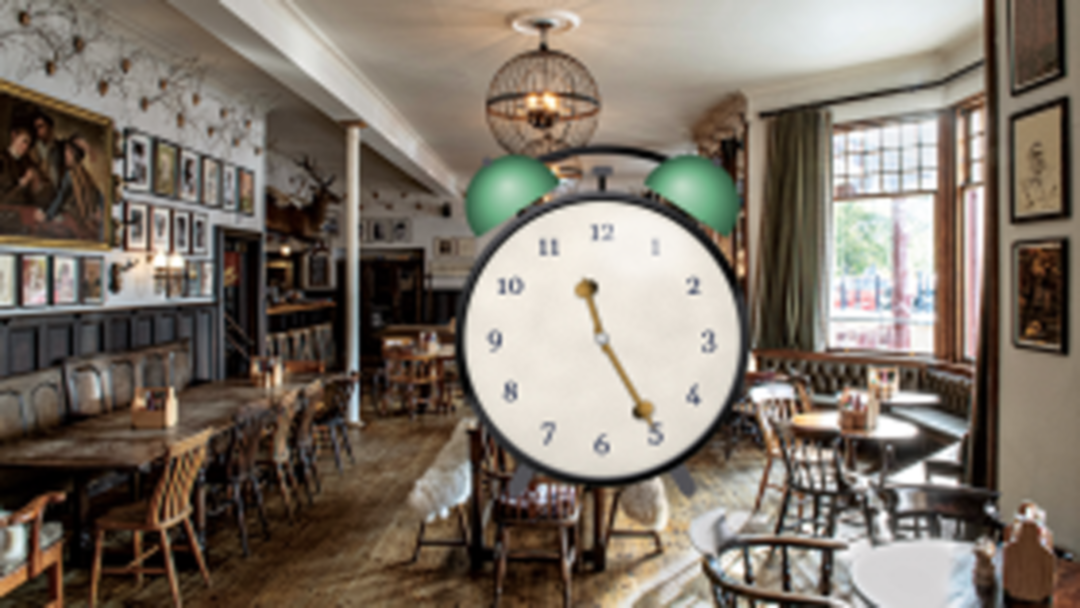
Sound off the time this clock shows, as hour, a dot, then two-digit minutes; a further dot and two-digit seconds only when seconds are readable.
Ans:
11.25
